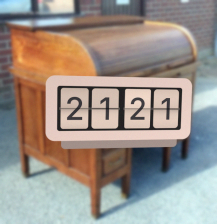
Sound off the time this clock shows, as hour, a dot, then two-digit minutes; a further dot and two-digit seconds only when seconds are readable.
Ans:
21.21
